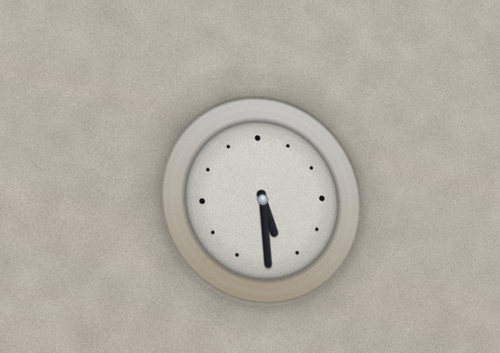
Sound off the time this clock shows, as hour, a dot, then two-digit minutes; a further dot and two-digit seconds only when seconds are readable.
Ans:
5.30
